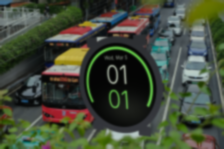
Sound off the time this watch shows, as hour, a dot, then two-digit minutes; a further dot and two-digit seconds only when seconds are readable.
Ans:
1.01
